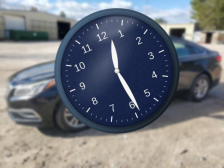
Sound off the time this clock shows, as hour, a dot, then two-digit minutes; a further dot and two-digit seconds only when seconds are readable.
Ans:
12.29
